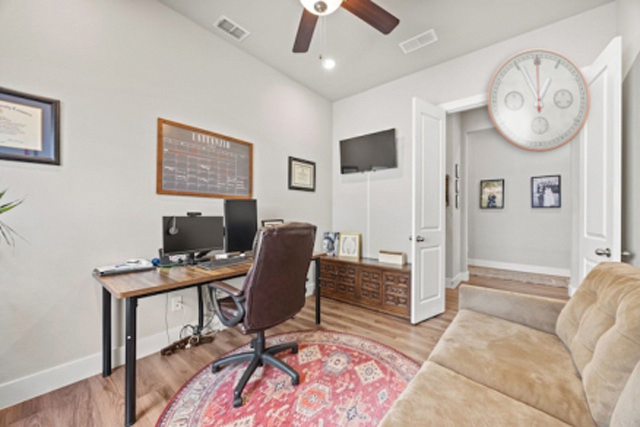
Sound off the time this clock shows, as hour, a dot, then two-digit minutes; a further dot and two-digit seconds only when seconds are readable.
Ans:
12.56
